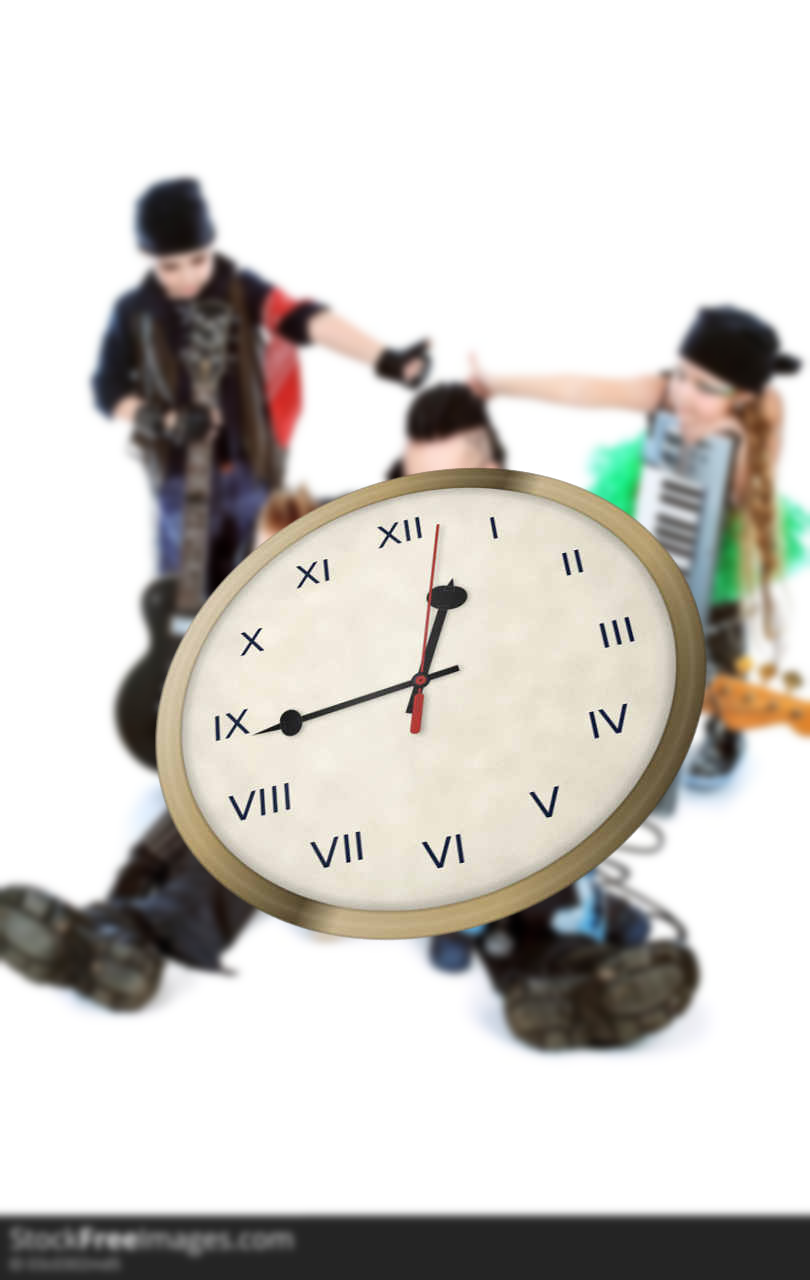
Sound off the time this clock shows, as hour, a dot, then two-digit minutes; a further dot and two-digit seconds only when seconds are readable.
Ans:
12.44.02
